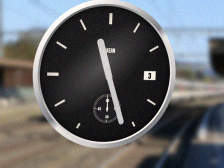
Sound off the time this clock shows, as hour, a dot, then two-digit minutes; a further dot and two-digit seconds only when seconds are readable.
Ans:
11.27
